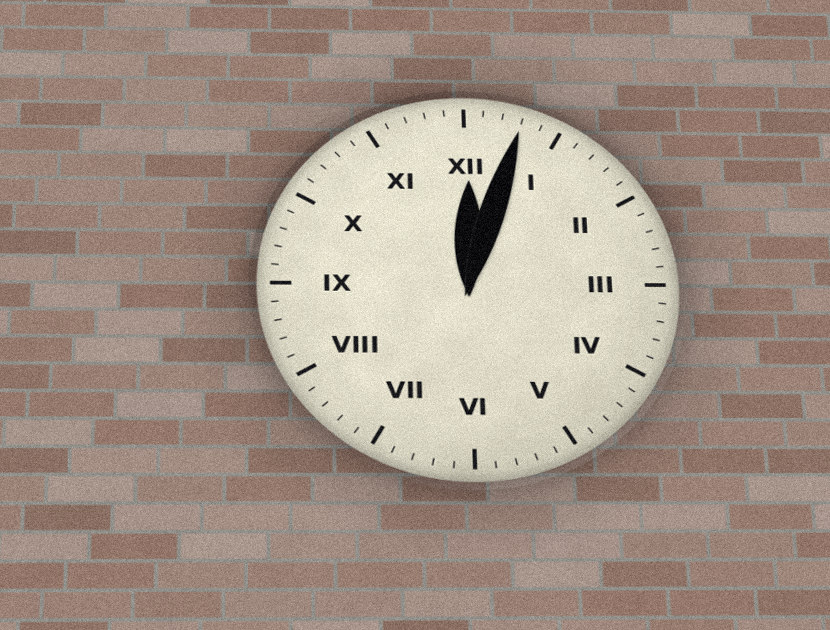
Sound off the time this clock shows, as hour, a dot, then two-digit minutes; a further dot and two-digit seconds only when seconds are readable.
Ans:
12.03
